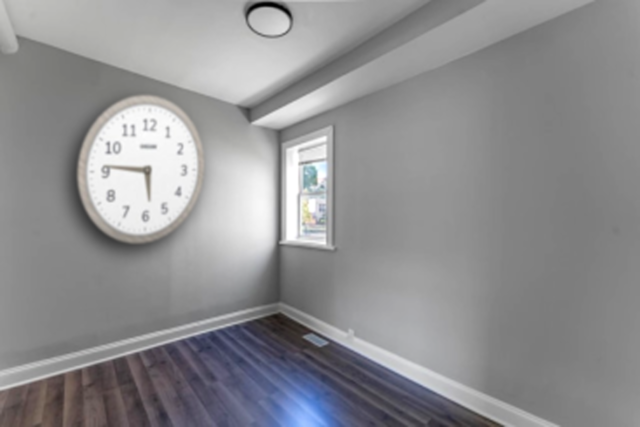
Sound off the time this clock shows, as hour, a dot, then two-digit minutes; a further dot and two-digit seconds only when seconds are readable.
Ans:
5.46
